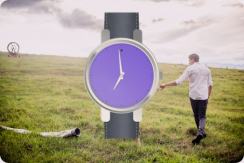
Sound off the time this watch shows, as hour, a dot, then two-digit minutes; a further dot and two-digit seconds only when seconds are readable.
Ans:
6.59
